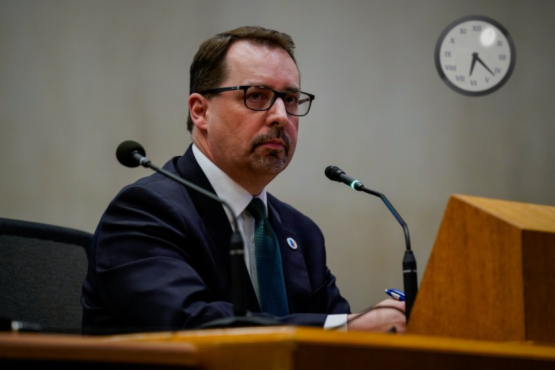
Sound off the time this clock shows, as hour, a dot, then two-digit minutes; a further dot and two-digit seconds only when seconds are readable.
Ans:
6.22
